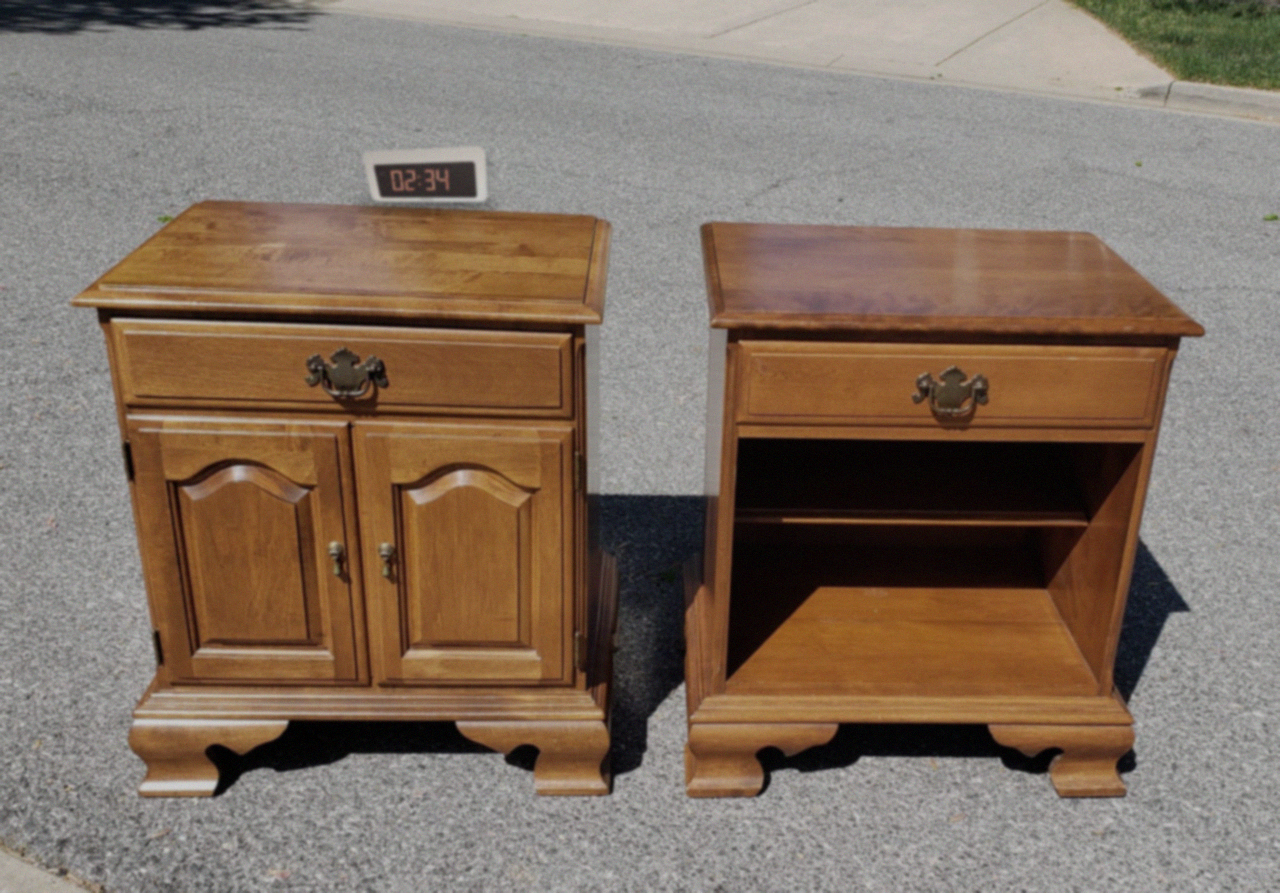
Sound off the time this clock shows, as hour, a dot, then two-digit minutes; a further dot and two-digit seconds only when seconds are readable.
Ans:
2.34
